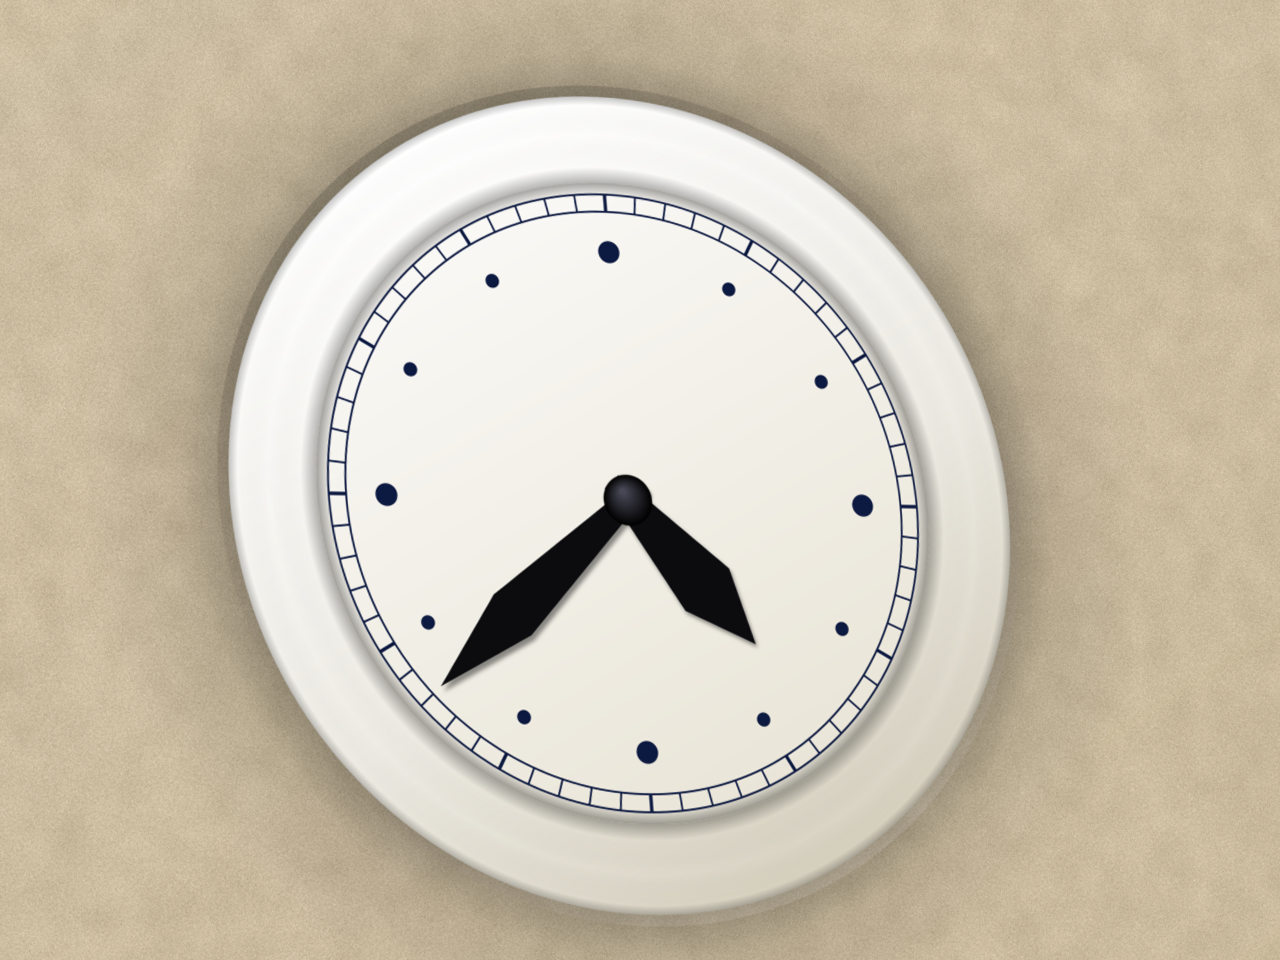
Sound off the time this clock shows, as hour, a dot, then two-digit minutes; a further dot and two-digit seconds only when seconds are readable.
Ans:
4.38
